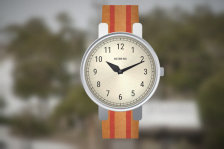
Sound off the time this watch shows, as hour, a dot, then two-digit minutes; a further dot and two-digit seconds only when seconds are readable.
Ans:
10.11
